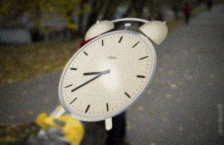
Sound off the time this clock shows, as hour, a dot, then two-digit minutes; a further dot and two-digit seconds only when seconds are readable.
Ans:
8.38
